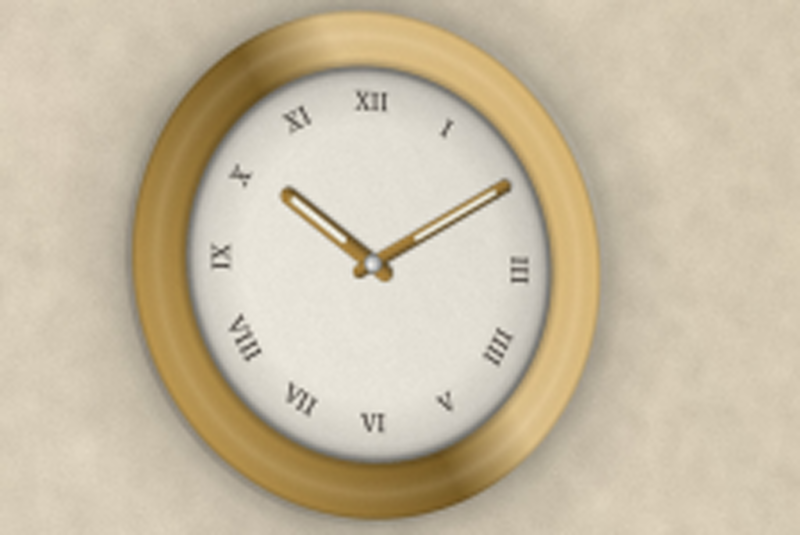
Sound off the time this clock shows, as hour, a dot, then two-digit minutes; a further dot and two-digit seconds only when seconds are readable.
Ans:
10.10
